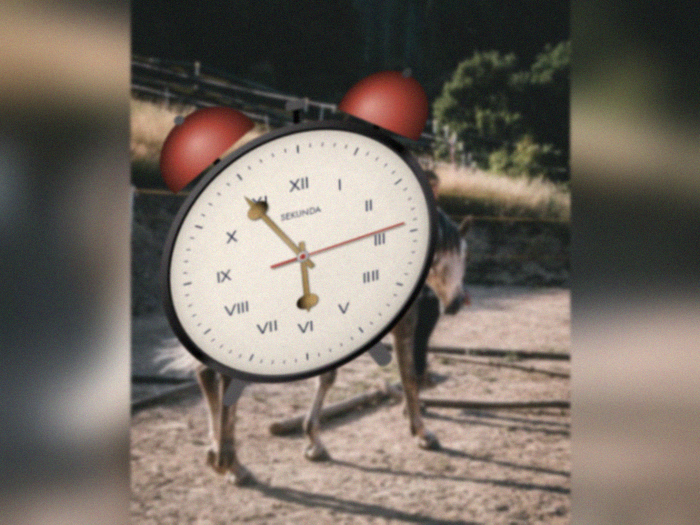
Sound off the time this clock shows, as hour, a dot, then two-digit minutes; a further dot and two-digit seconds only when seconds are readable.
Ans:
5.54.14
